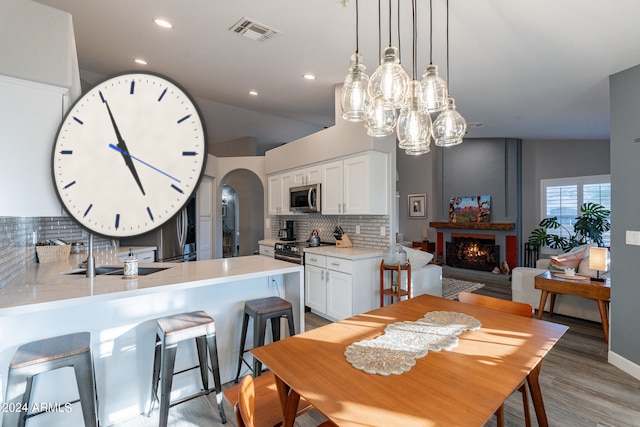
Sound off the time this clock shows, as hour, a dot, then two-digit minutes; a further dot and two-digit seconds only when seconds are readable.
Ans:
4.55.19
